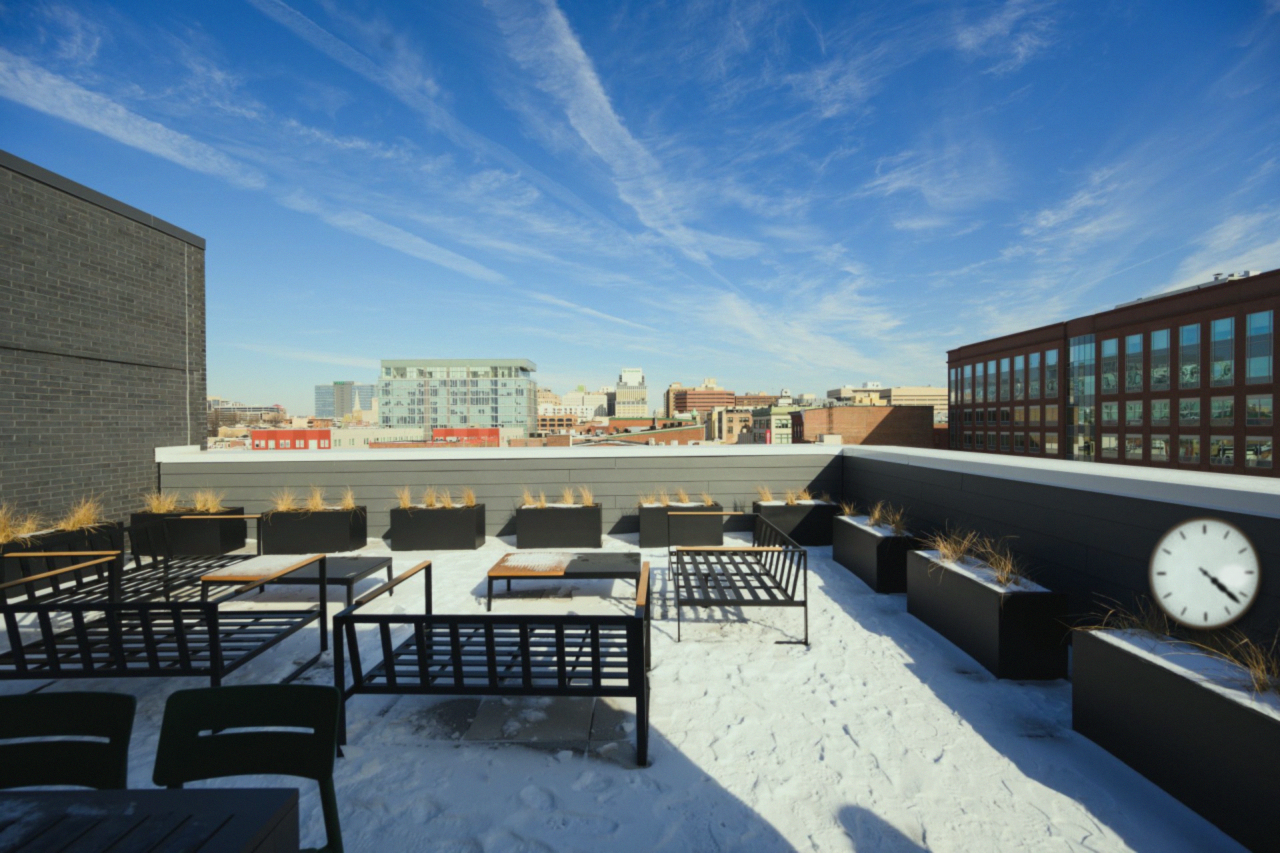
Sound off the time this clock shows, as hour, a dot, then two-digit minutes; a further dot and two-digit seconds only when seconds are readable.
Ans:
4.22
